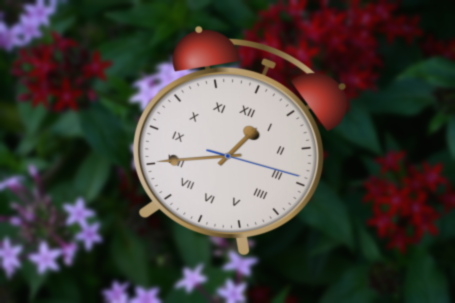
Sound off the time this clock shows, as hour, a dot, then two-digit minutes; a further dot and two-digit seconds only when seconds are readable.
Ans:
12.40.14
